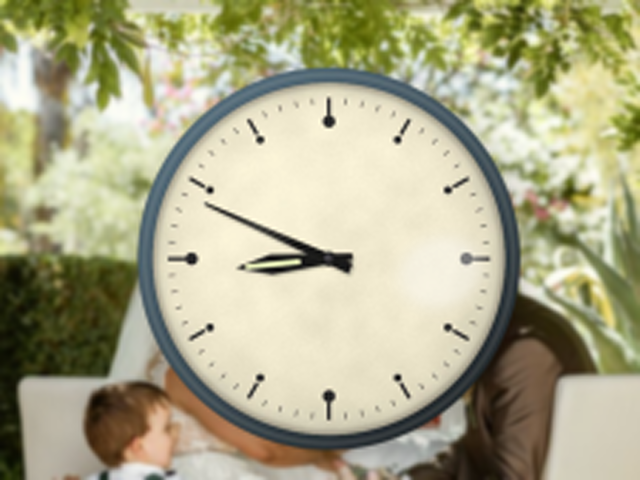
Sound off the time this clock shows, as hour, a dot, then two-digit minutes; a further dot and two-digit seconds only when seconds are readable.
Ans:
8.49
